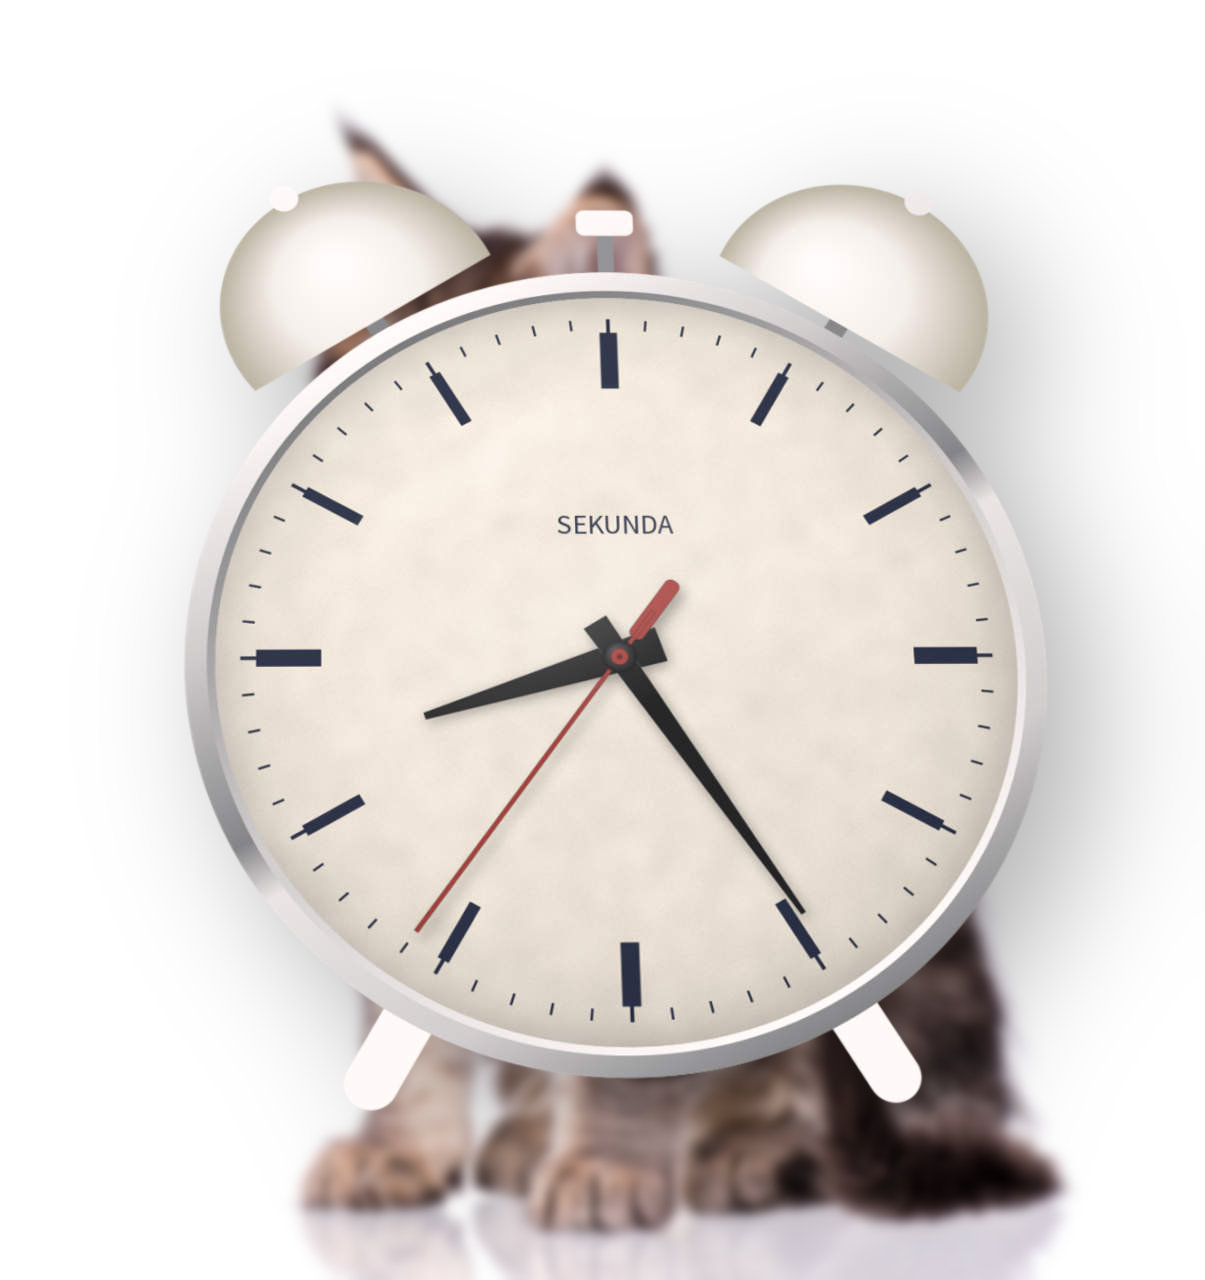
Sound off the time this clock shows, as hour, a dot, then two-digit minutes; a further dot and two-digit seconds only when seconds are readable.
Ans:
8.24.36
